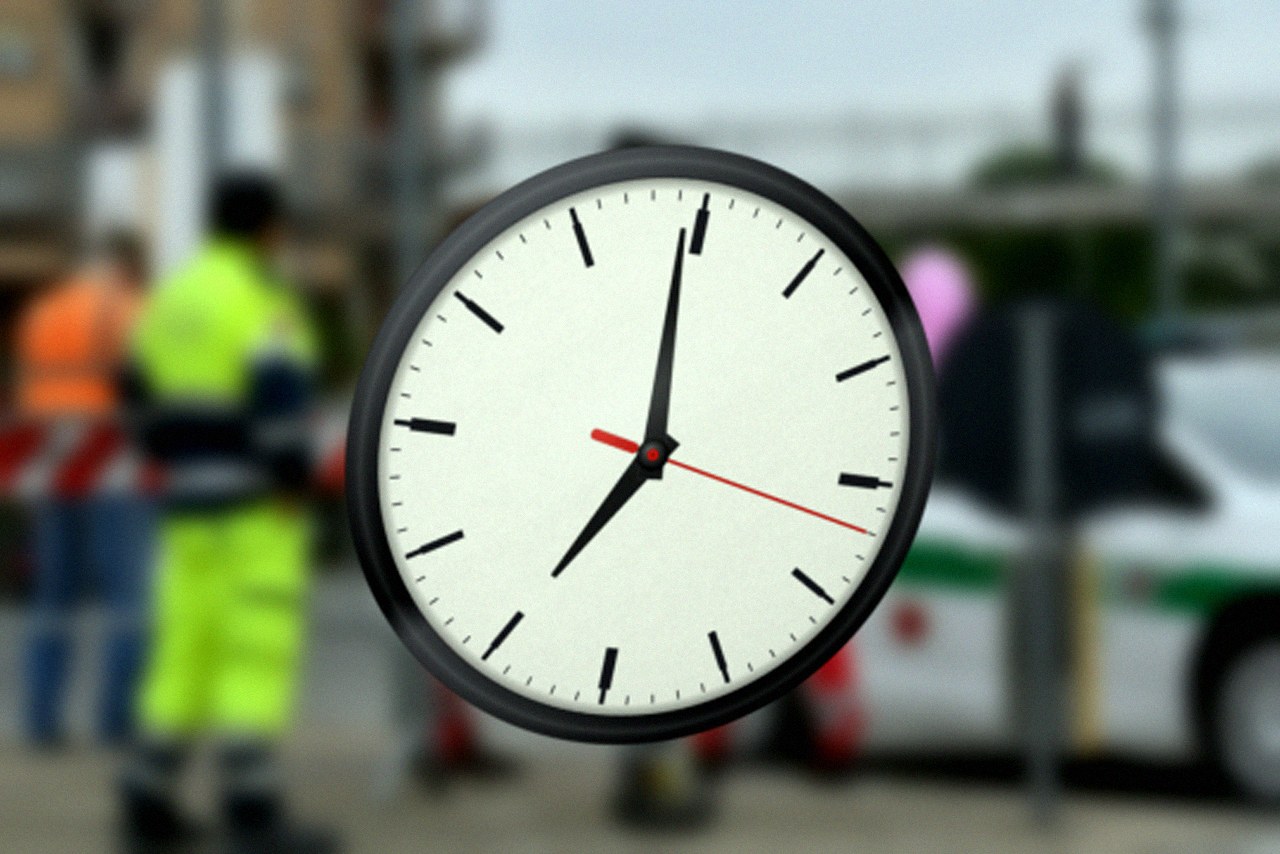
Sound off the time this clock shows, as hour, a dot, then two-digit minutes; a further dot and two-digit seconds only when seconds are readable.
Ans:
6.59.17
